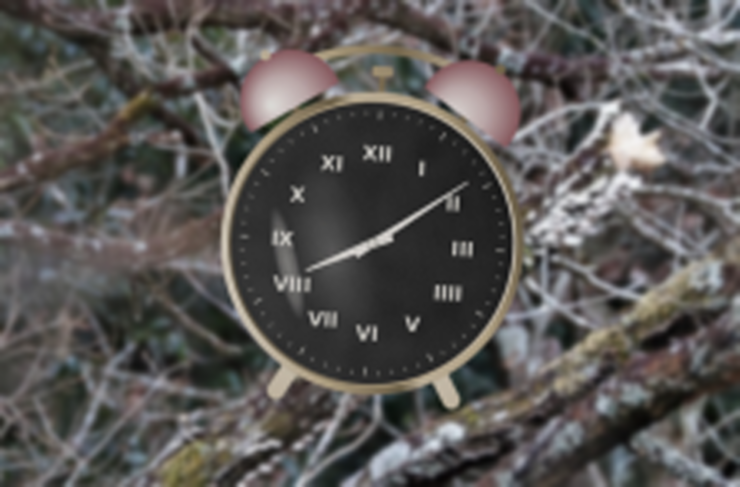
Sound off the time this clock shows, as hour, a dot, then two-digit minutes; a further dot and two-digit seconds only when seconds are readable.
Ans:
8.09
